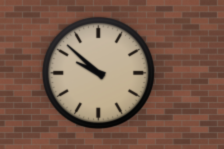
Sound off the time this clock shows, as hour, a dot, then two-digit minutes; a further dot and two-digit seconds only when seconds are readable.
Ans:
9.52
